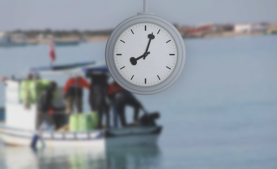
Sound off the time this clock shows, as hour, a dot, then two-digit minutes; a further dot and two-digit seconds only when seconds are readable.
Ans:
8.03
